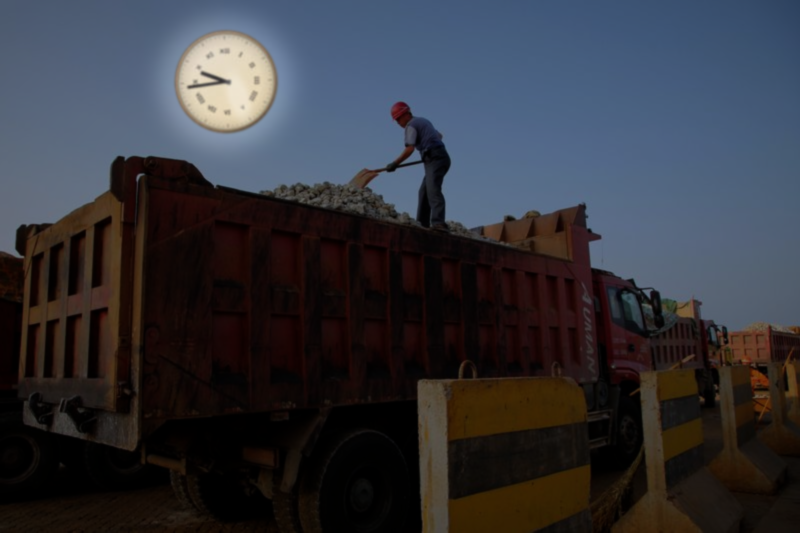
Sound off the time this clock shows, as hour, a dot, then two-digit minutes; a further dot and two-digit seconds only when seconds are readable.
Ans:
9.44
